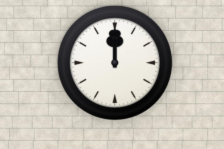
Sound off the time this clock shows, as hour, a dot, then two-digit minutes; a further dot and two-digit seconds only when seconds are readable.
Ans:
12.00
